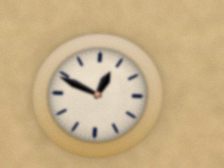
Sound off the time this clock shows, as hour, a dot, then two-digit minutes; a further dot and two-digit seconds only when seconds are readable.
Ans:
12.49
